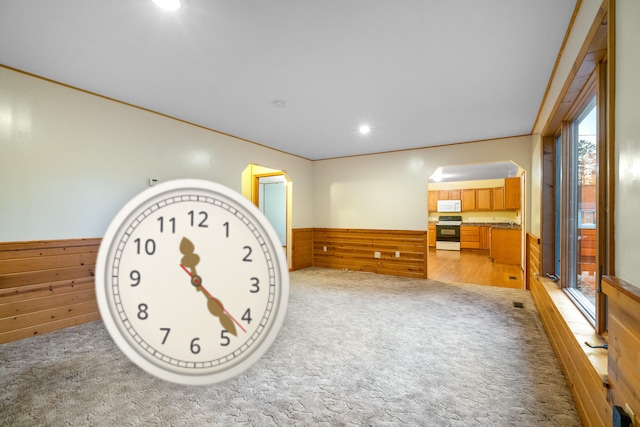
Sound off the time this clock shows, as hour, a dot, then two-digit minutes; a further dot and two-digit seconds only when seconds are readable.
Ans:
11.23.22
